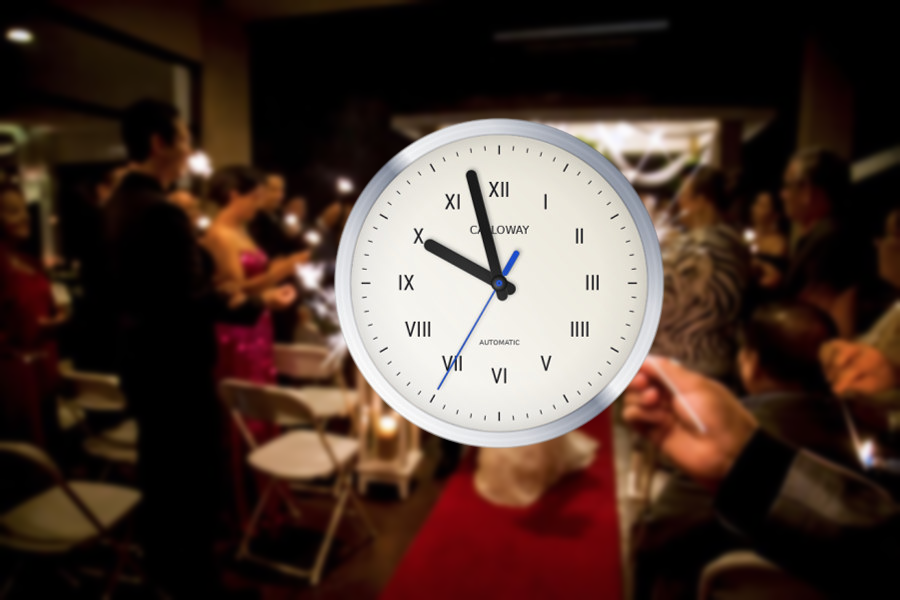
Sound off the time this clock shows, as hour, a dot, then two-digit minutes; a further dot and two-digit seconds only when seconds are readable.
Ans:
9.57.35
